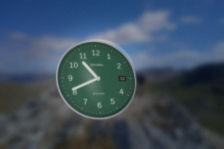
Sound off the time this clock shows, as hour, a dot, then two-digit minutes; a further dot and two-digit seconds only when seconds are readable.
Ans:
10.41
